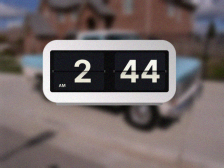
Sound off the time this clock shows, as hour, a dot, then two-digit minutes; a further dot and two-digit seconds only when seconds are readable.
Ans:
2.44
